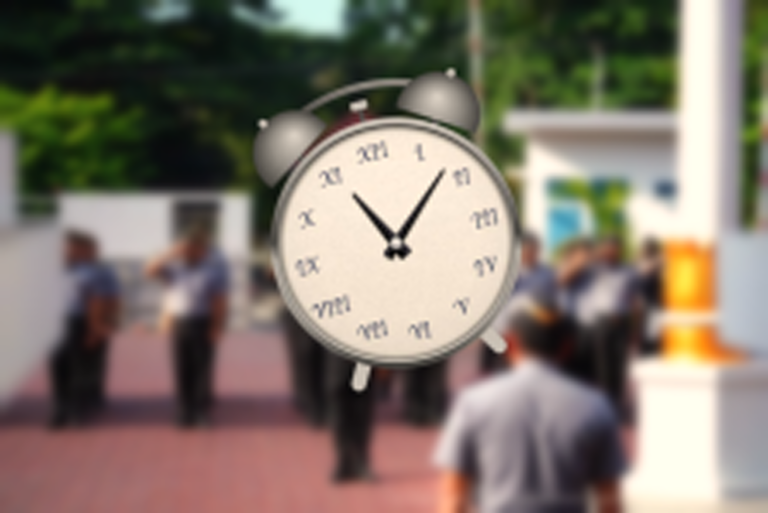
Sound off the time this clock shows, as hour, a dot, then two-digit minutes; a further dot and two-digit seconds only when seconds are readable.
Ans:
11.08
